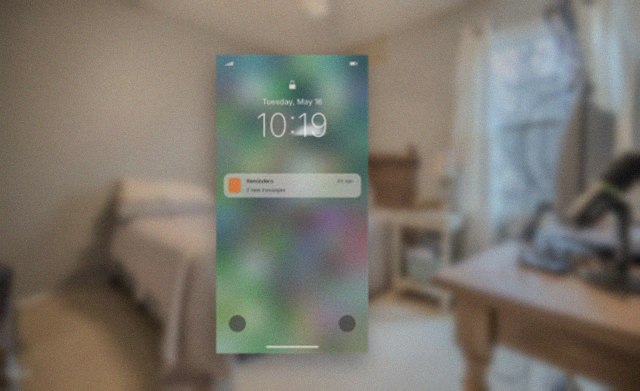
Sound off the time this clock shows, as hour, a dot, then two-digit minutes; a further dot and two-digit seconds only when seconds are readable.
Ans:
10.19
